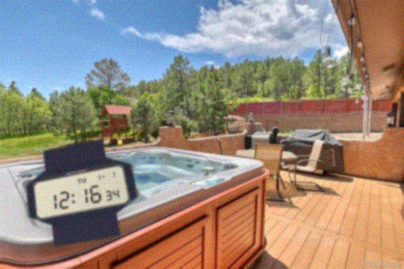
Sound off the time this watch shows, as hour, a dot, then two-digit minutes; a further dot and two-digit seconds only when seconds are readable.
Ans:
12.16
